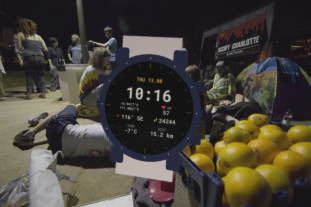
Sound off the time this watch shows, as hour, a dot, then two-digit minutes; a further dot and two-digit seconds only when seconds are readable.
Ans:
10.16
